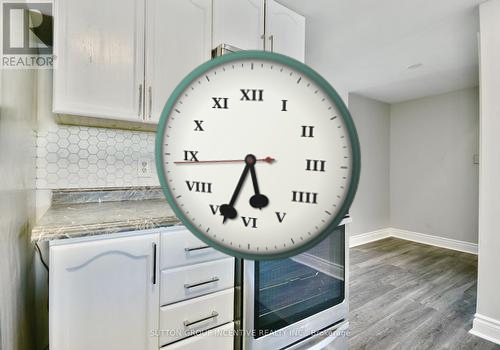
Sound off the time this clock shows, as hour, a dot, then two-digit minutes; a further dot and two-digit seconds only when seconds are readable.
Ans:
5.33.44
